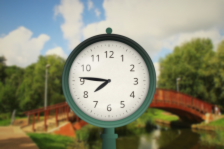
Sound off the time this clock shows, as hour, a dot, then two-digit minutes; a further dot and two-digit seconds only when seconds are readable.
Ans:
7.46
